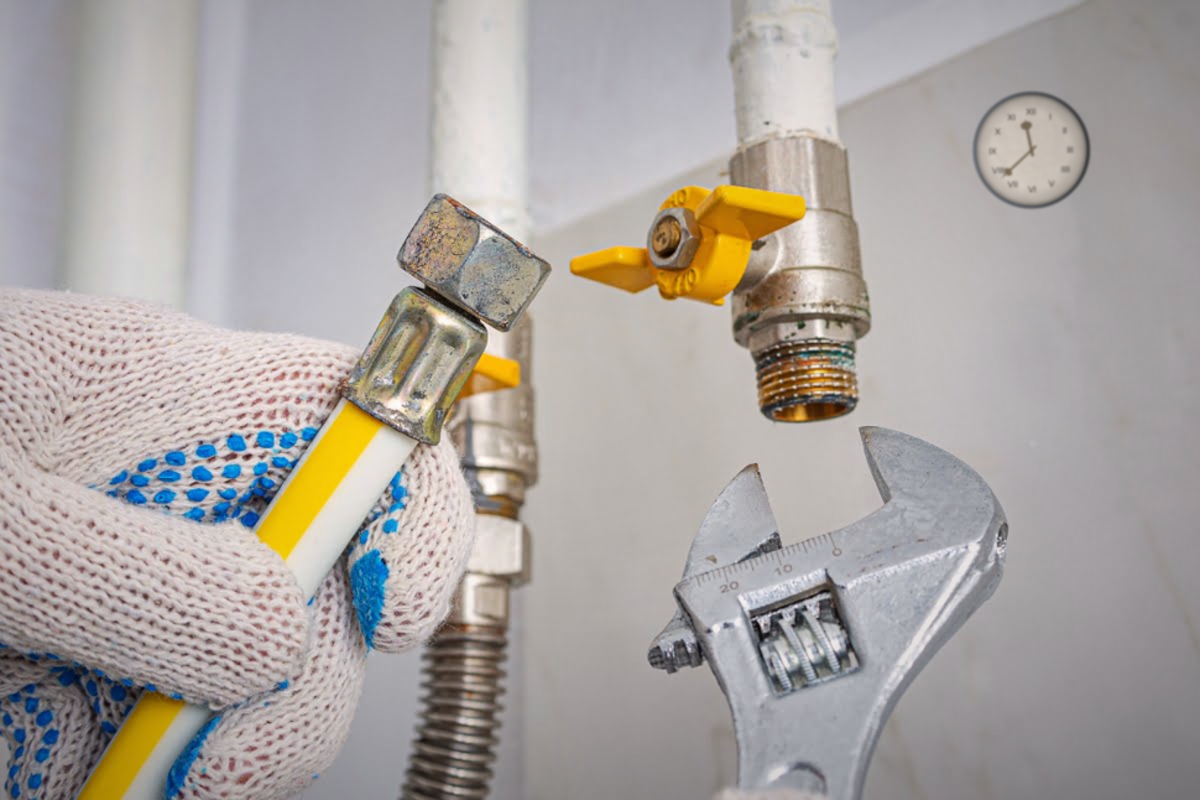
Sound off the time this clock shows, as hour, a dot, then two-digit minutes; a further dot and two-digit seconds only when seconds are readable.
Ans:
11.38
